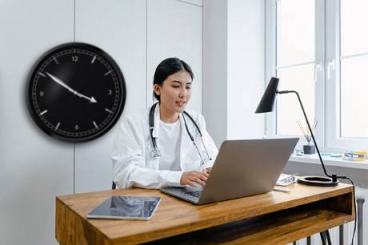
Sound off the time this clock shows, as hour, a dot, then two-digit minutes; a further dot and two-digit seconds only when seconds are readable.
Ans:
3.51
